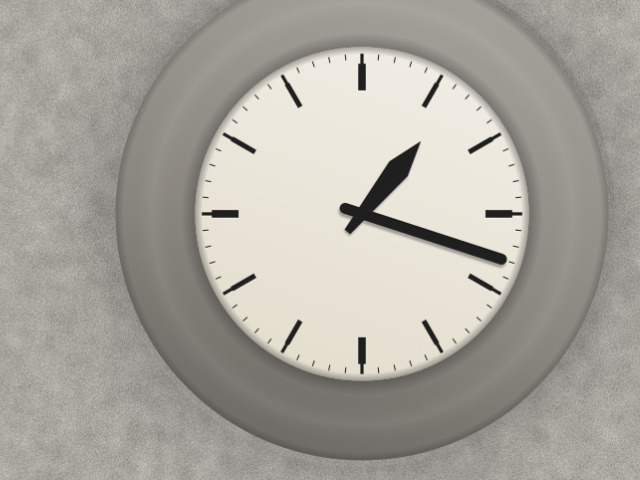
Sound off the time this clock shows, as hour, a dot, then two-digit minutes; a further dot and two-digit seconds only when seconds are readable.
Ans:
1.18
